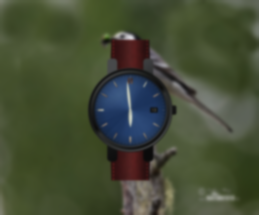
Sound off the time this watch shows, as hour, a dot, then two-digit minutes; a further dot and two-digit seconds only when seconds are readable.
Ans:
5.59
